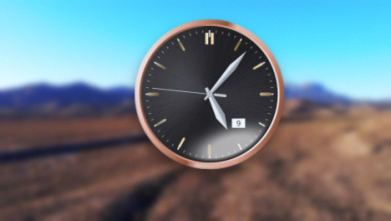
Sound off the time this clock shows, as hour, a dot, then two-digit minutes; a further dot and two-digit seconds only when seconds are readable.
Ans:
5.06.46
